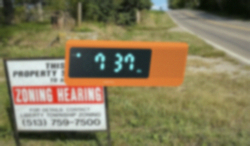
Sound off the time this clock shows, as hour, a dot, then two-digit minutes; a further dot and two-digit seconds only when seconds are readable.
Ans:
7.37
